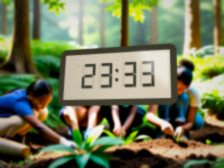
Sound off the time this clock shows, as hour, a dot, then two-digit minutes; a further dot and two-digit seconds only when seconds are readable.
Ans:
23.33
